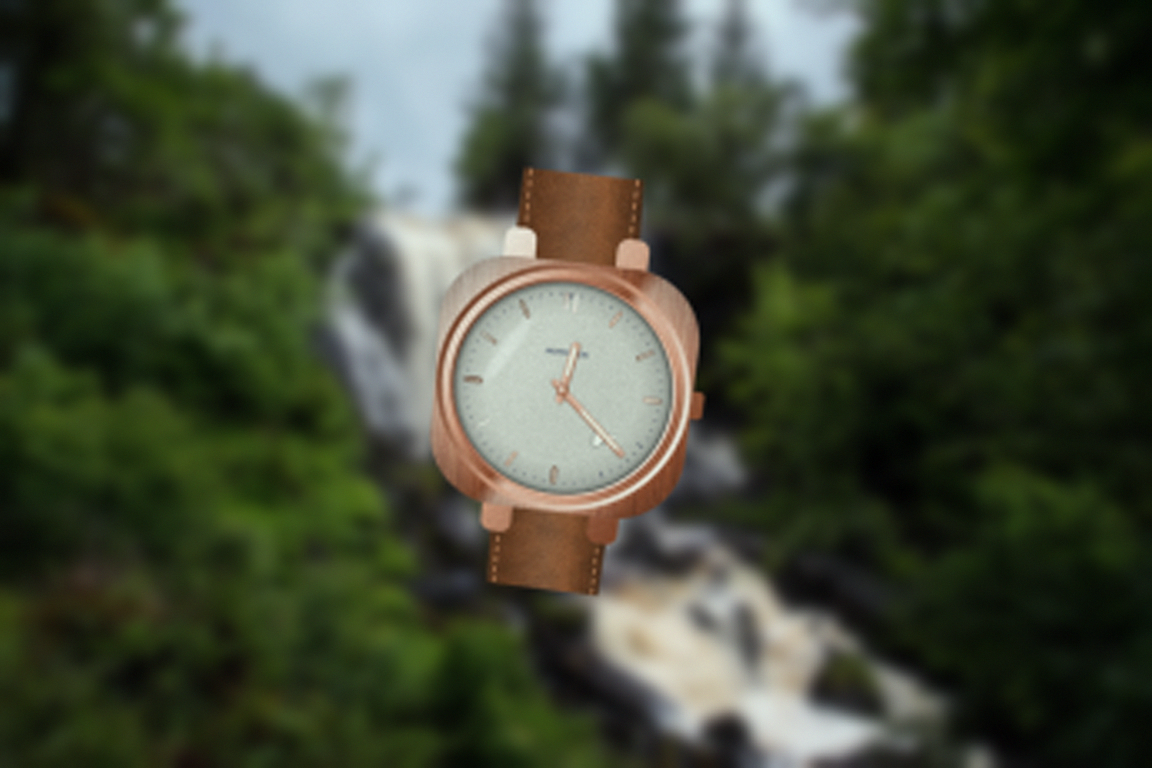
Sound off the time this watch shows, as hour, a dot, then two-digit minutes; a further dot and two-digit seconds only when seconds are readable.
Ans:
12.22
